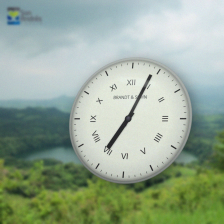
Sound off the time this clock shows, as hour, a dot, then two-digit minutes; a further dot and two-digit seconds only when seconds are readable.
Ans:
7.04
